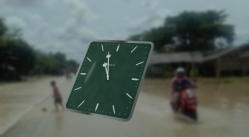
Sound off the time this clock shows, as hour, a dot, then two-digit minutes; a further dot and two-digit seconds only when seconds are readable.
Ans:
10.57
